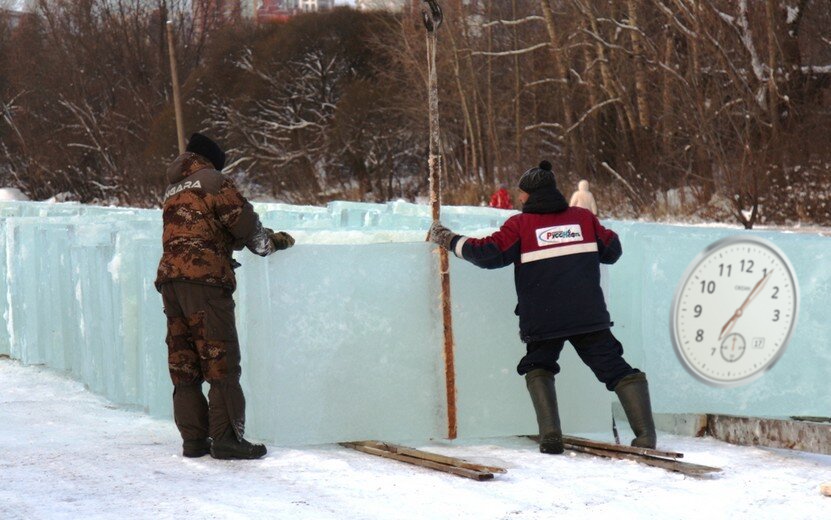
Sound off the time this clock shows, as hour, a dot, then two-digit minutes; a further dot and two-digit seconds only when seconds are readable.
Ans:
7.06
